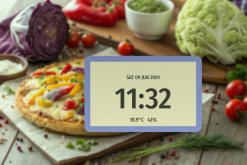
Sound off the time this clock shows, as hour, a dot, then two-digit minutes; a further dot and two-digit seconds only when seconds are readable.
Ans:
11.32
